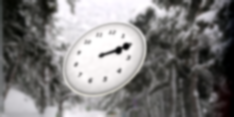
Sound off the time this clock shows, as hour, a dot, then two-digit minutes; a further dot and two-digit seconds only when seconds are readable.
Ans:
2.10
